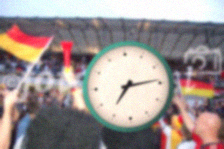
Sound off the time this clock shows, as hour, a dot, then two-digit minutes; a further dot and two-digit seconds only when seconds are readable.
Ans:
7.14
